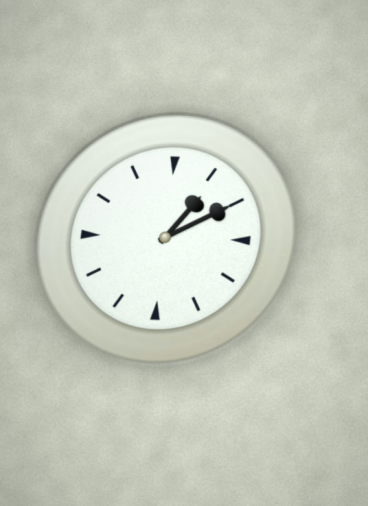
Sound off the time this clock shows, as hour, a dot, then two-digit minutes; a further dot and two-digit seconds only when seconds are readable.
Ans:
1.10
